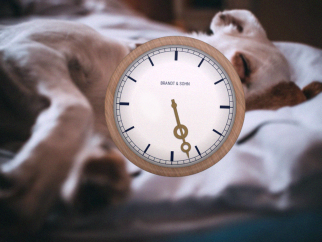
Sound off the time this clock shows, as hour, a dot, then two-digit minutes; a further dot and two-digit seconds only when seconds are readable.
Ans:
5.27
